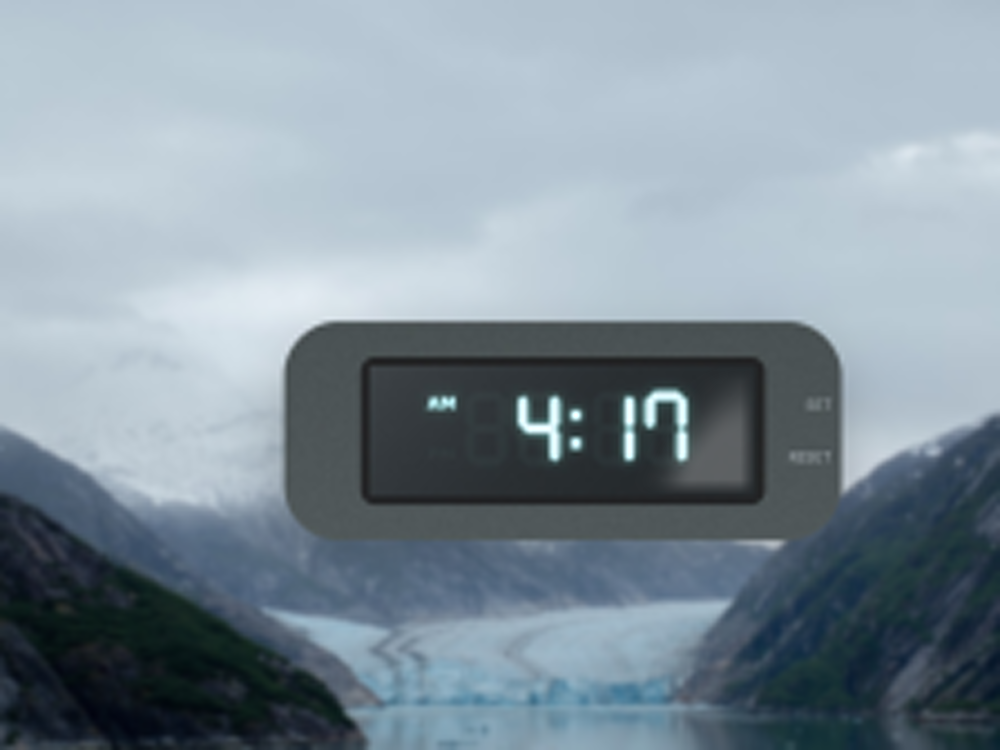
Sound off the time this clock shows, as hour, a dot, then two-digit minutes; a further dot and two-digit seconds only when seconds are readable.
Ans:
4.17
